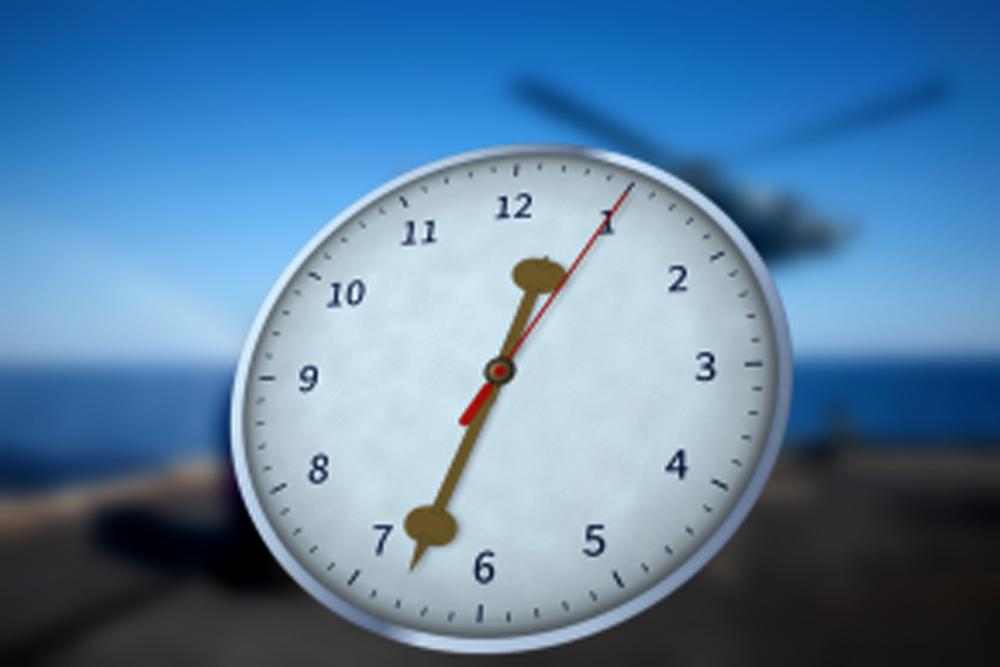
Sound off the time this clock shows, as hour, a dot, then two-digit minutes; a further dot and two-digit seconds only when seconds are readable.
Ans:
12.33.05
